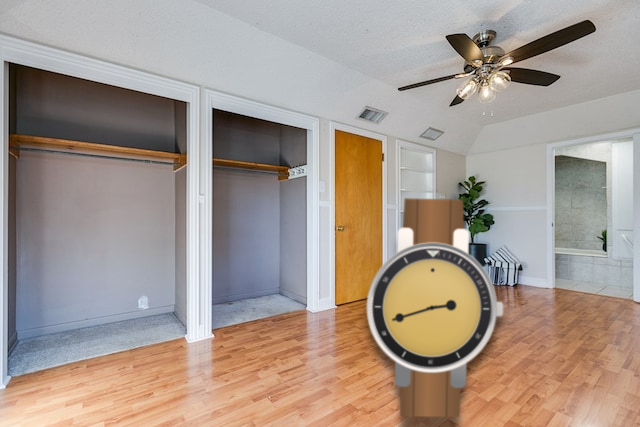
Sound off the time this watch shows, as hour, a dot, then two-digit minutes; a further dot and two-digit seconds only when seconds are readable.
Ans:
2.42
